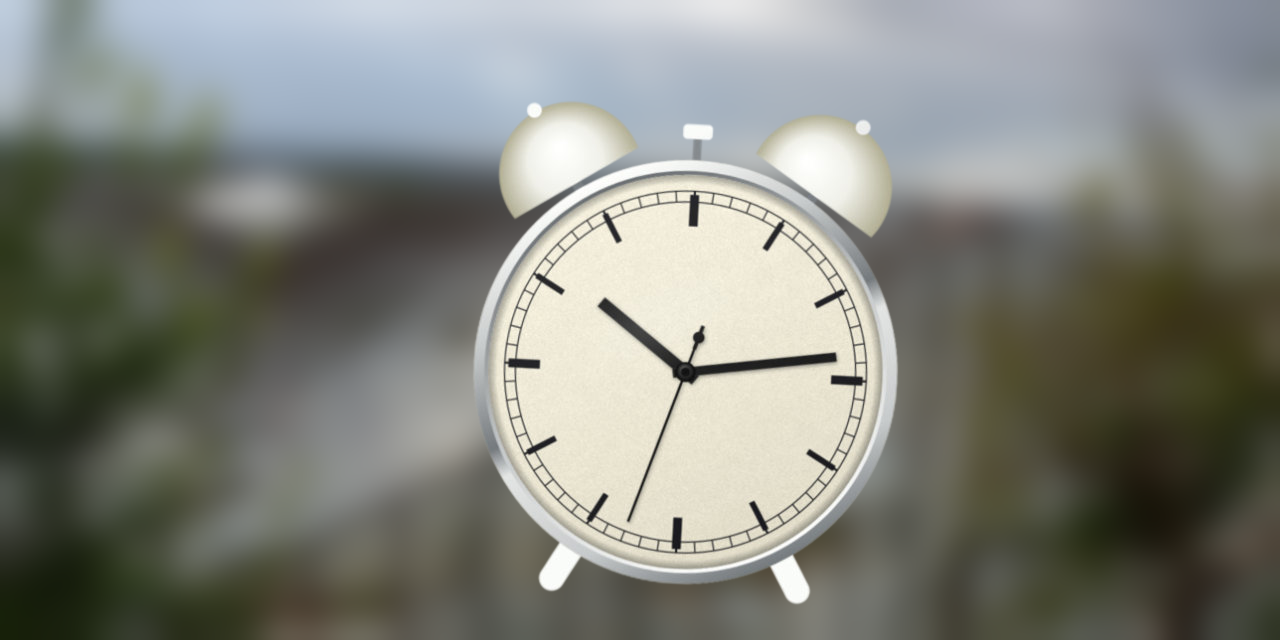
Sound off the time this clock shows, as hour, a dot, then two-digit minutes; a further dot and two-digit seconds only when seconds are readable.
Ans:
10.13.33
